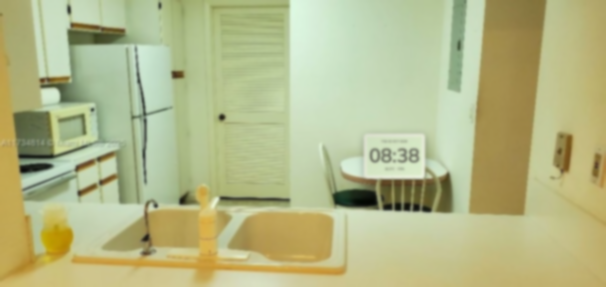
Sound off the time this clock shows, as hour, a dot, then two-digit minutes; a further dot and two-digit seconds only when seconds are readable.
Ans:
8.38
